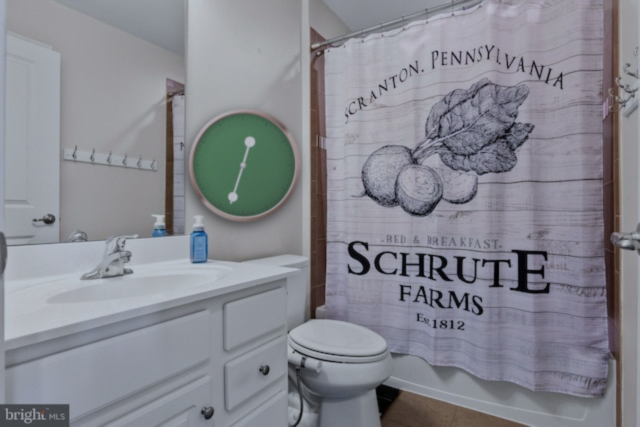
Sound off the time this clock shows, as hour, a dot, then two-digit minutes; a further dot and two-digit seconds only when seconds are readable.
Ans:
12.33
